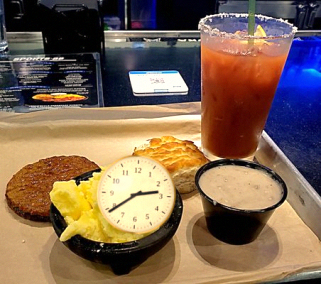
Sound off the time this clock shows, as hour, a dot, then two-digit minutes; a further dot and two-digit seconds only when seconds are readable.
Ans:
2.39
